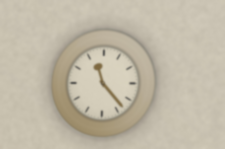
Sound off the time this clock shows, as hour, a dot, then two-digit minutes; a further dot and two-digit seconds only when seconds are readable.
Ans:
11.23
